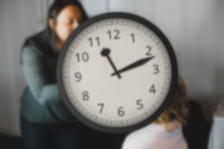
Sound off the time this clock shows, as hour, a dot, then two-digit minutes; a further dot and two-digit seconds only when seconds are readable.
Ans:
11.12
